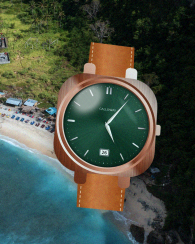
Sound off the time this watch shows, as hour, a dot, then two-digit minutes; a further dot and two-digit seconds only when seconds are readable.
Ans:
5.06
